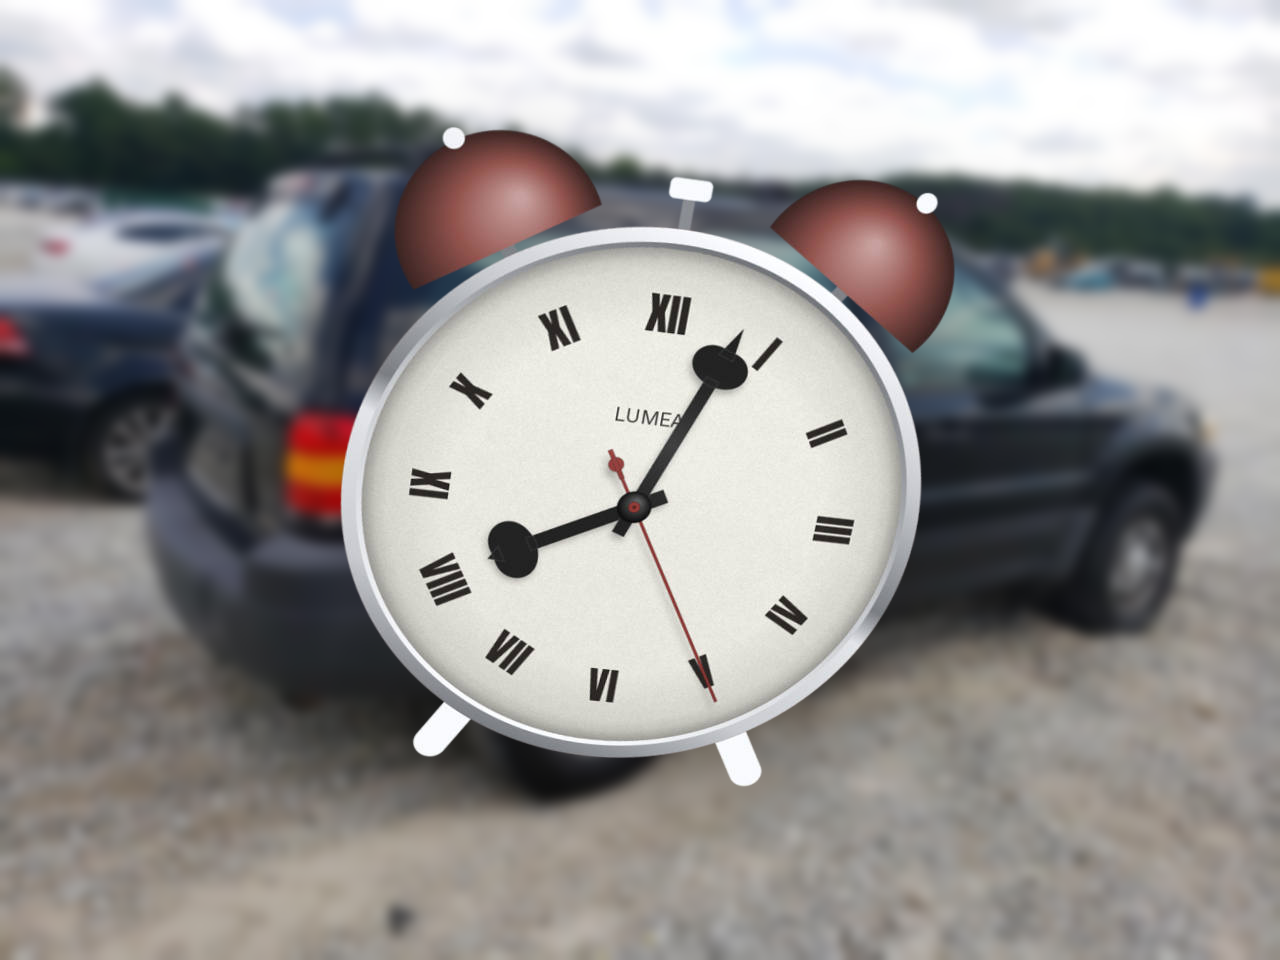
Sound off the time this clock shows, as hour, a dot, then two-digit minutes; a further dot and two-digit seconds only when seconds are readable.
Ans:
8.03.25
